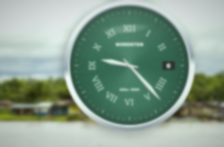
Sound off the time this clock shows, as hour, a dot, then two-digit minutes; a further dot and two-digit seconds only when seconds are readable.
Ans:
9.23
